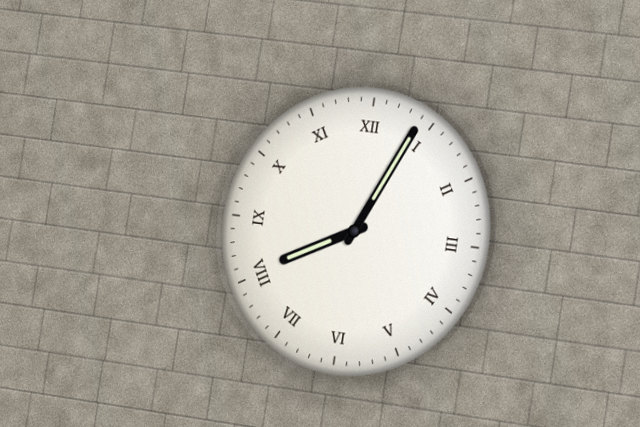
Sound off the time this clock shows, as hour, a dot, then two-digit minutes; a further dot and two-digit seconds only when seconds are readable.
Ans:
8.04
